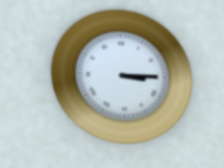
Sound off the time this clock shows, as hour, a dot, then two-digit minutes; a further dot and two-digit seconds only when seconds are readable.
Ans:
3.15
